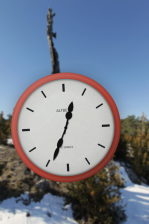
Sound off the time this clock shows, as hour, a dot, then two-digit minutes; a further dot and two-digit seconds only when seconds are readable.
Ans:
12.34
